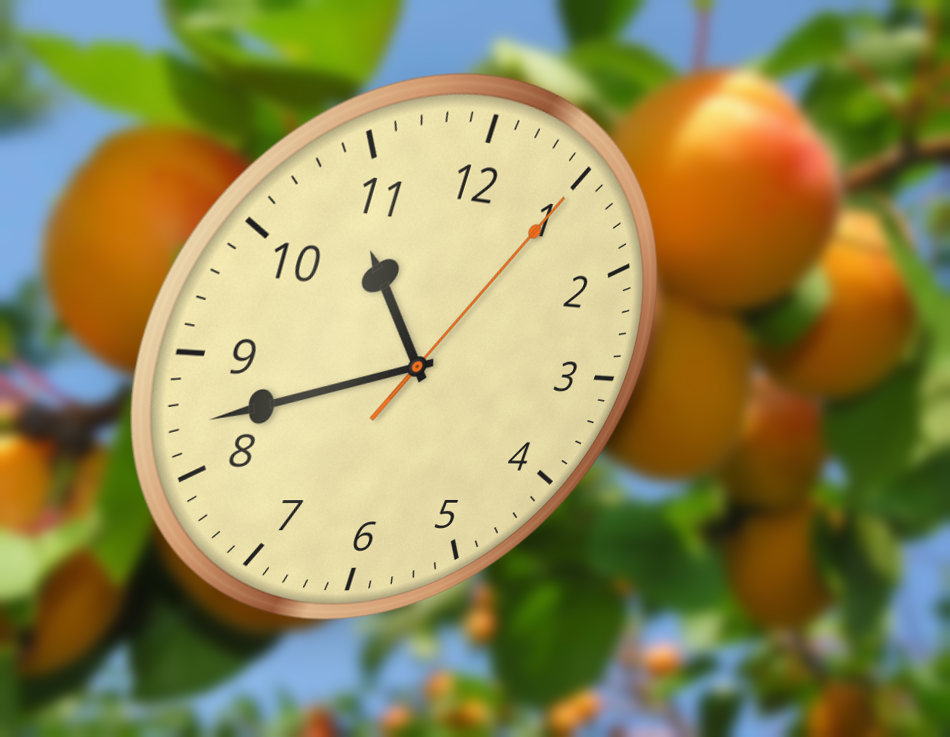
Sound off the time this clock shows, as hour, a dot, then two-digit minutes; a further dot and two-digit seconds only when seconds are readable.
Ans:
10.42.05
